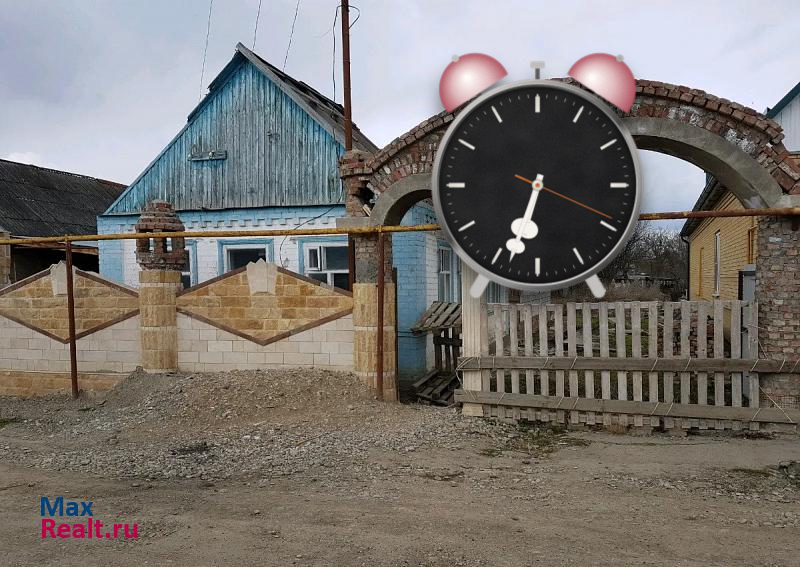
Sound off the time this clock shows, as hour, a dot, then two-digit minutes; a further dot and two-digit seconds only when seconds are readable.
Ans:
6.33.19
